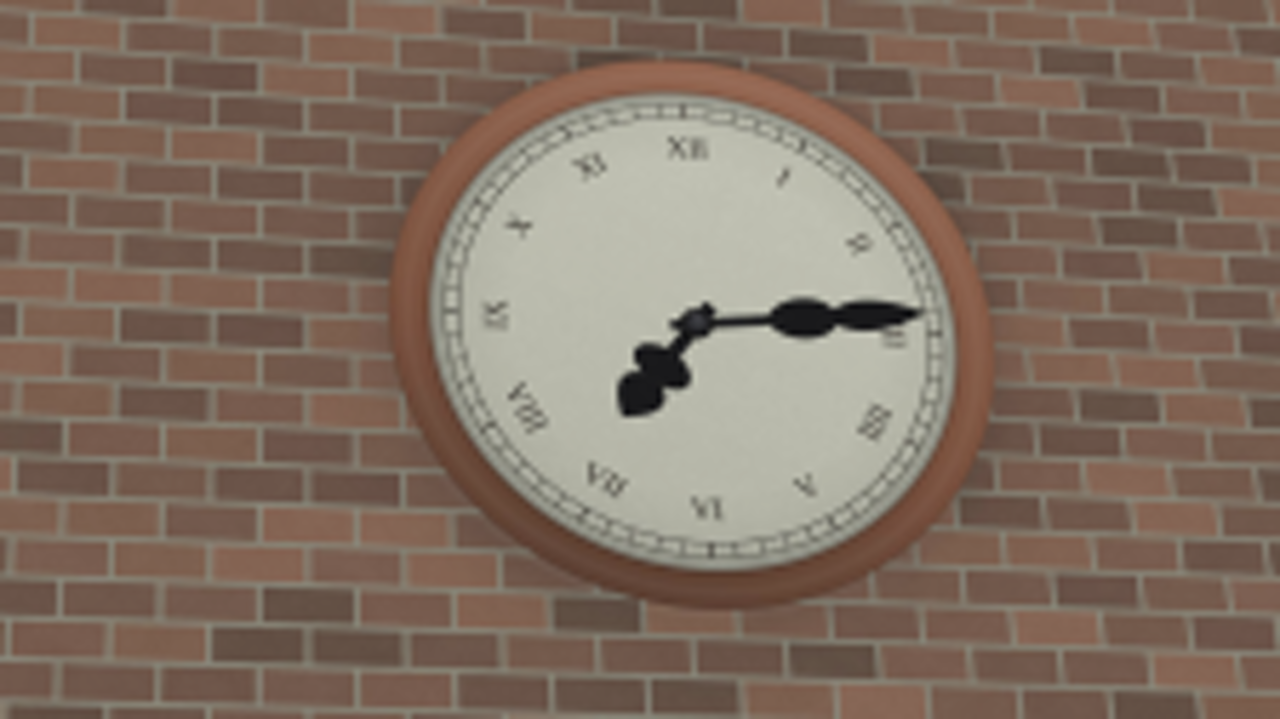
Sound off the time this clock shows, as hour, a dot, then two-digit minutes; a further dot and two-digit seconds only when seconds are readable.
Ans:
7.14
